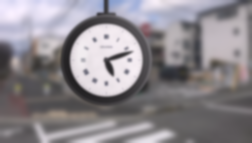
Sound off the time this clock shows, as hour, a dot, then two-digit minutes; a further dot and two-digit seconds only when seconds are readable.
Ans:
5.12
